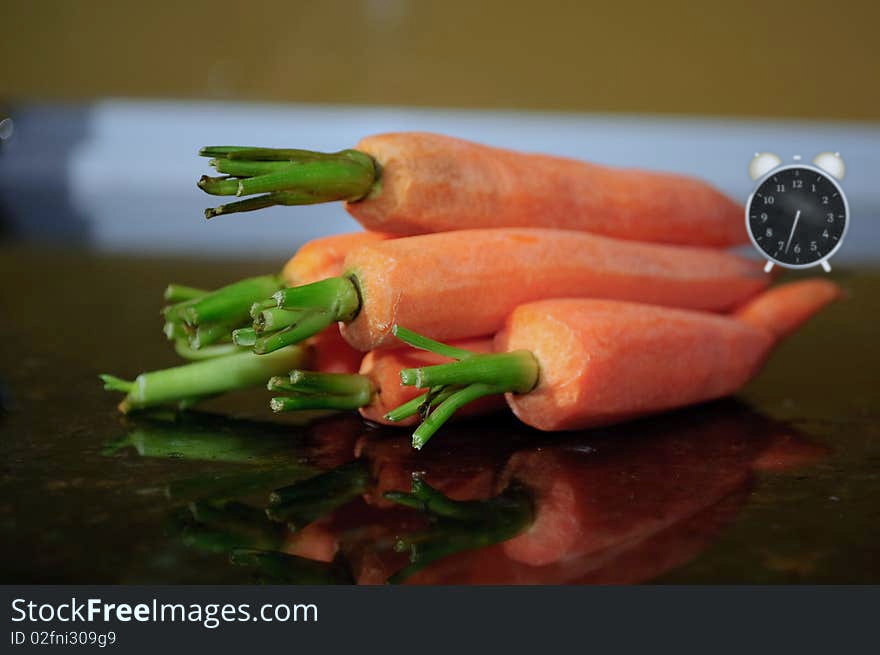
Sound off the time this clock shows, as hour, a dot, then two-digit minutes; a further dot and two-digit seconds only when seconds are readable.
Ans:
6.33
